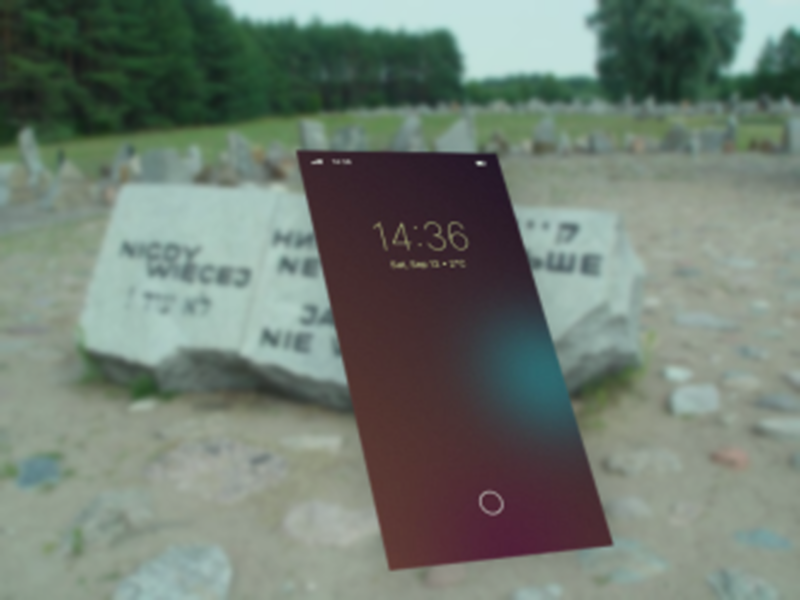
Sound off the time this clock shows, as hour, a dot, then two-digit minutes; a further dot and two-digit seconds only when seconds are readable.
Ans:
14.36
